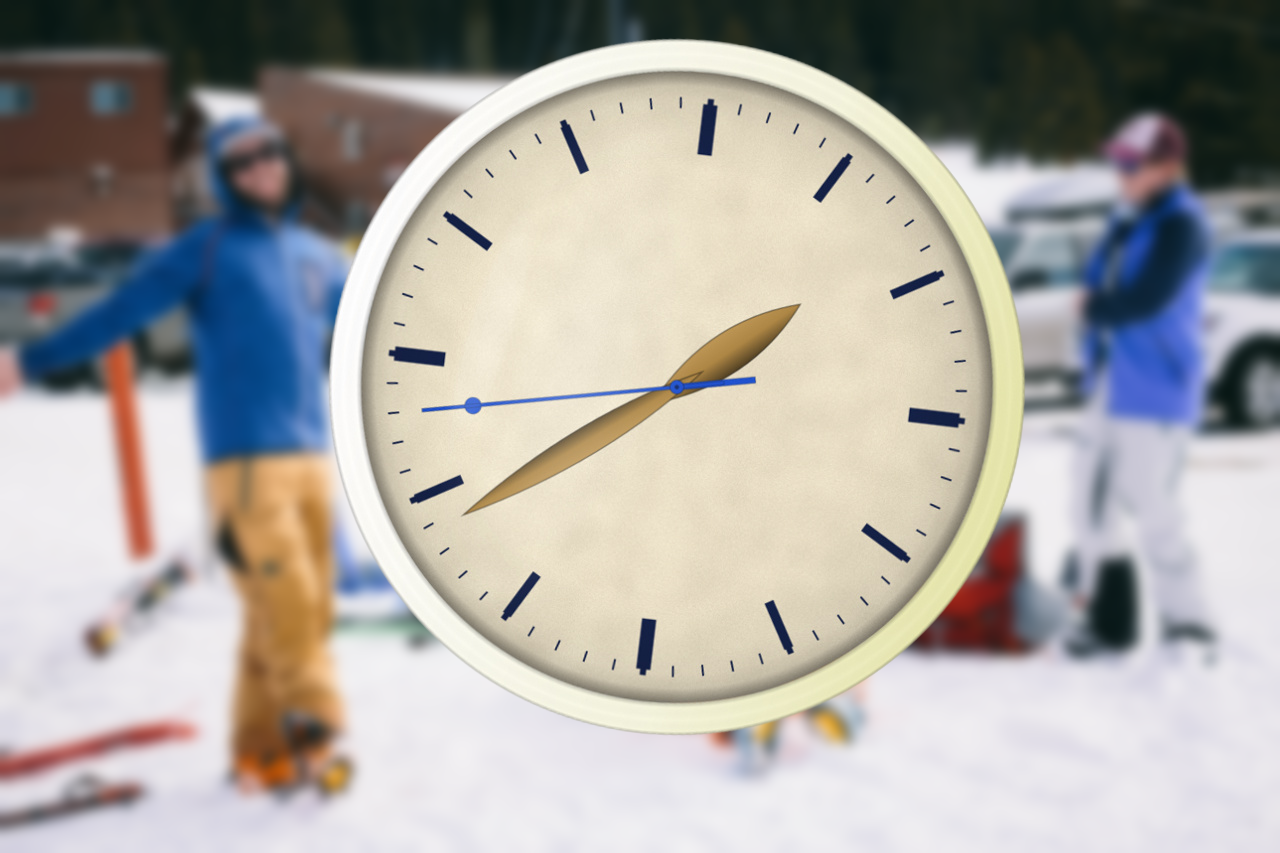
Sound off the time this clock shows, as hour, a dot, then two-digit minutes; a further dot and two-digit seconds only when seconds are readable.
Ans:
1.38.43
